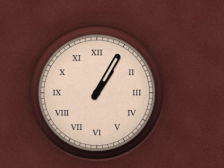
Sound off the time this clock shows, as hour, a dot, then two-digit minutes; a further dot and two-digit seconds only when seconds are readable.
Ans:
1.05
